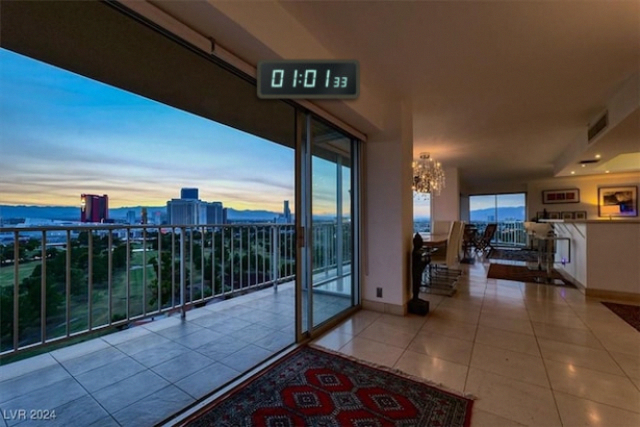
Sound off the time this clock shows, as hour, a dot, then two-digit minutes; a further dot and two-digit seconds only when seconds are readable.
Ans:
1.01.33
